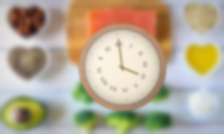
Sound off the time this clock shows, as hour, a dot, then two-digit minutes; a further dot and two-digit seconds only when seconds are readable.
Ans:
4.00
